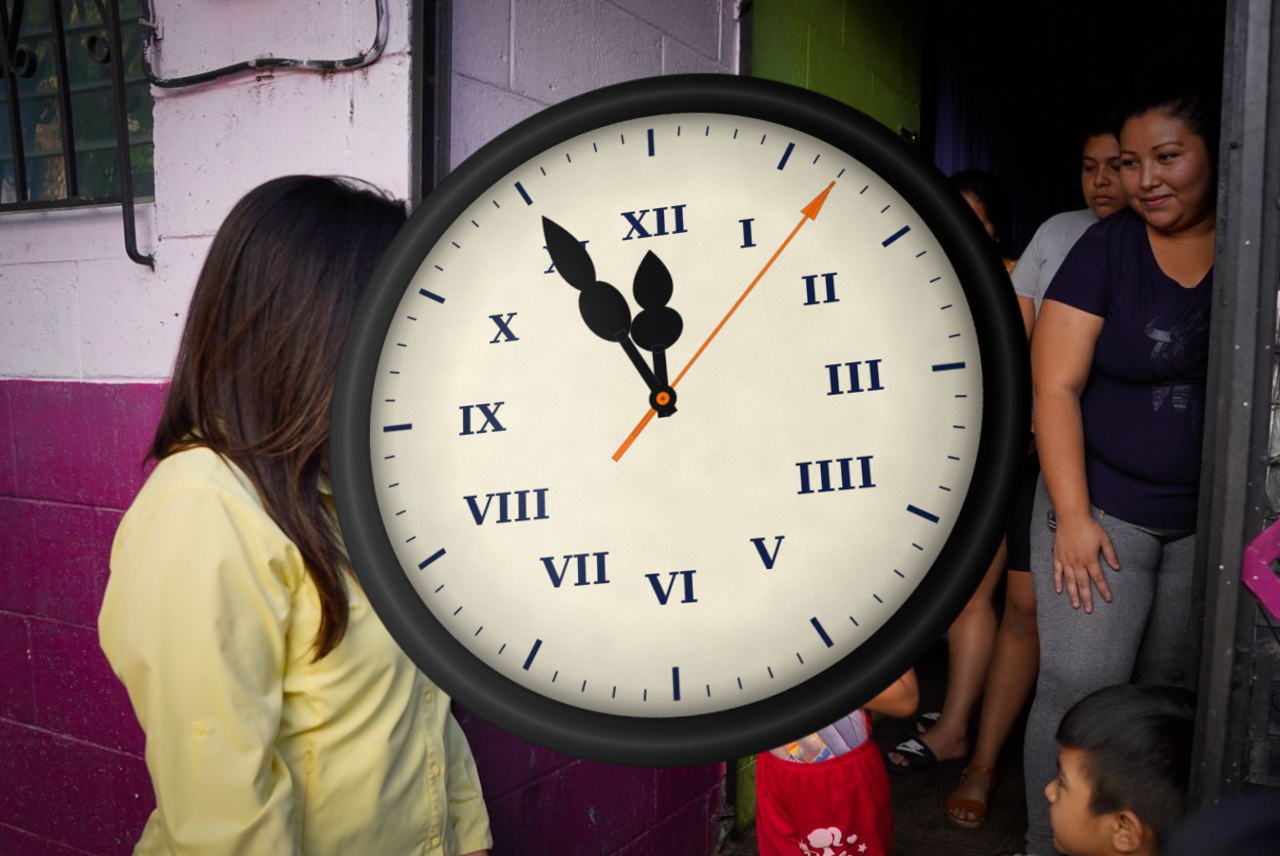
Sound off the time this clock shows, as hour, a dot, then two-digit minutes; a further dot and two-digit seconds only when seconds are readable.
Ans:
11.55.07
